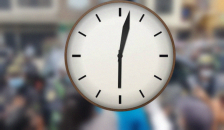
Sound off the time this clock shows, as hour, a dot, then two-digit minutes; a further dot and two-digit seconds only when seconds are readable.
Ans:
6.02
